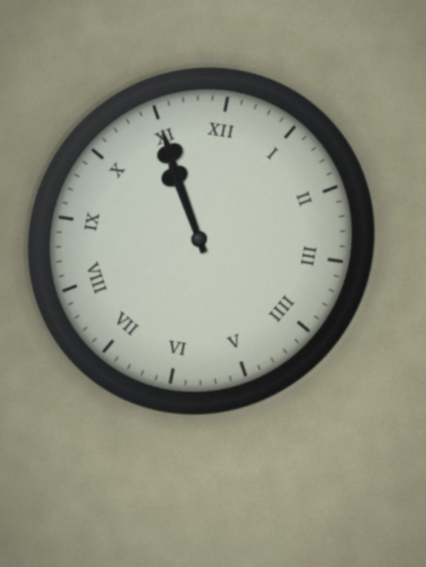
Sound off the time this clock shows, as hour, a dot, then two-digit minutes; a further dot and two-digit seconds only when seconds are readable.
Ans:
10.55
